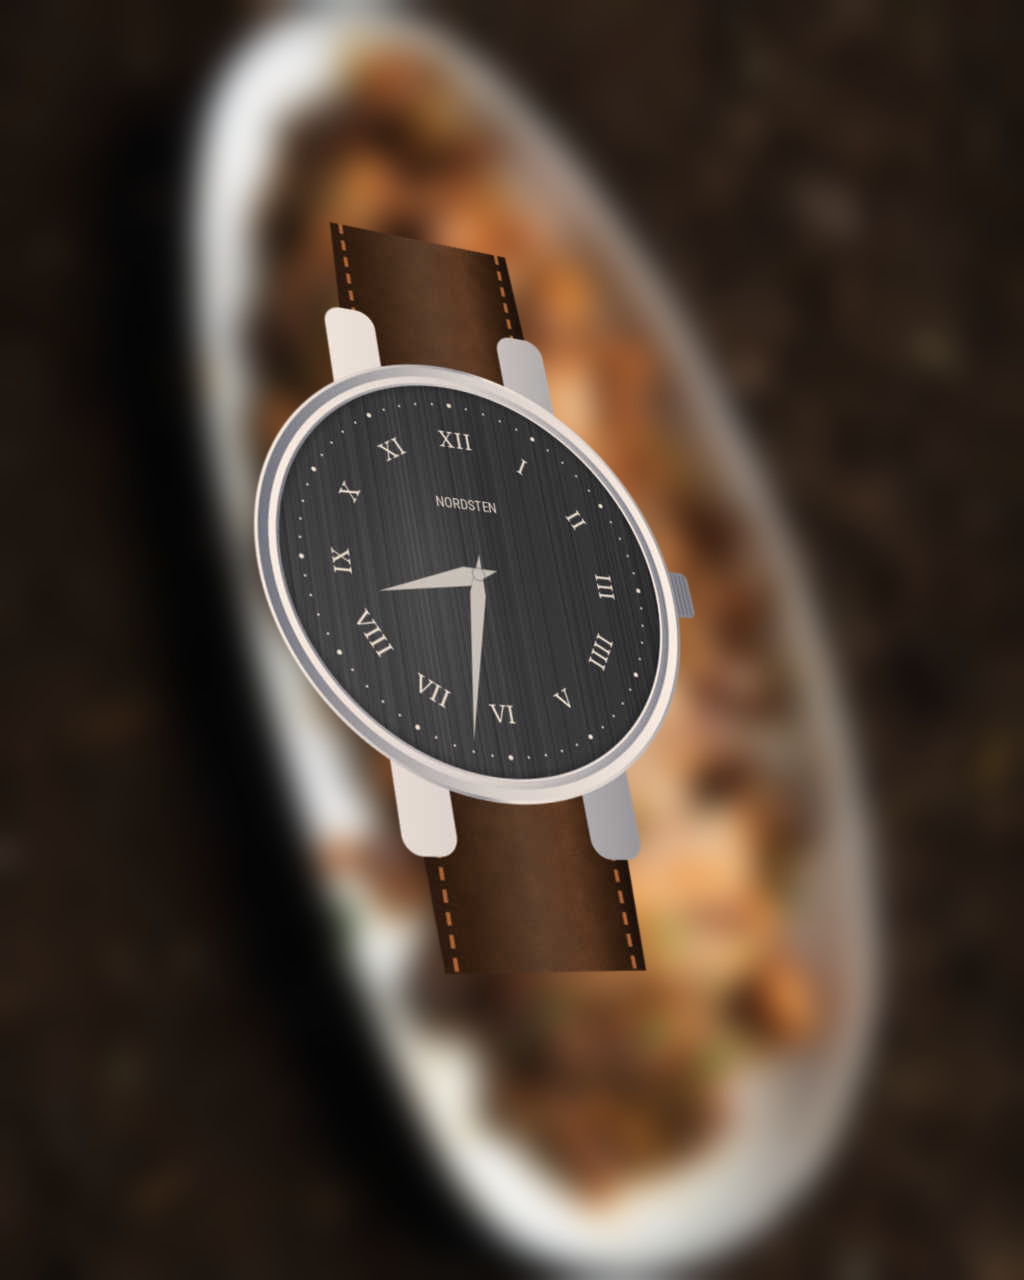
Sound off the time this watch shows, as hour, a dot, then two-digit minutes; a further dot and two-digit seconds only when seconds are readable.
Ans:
8.32
